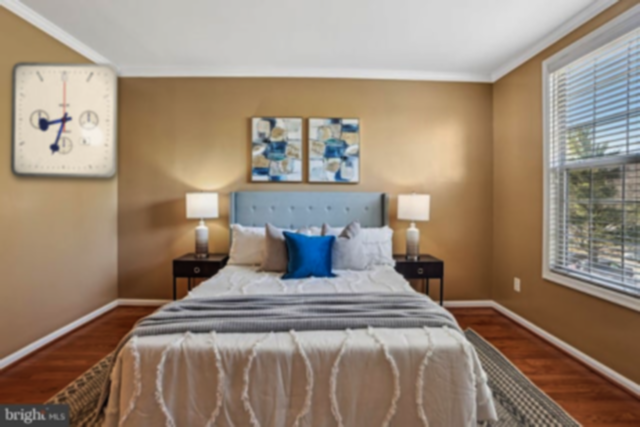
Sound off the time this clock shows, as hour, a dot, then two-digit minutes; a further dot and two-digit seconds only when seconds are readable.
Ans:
8.33
